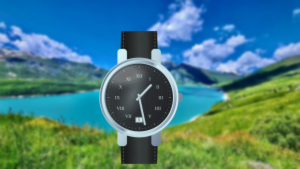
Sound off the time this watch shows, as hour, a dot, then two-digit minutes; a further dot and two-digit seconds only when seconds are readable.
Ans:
1.28
